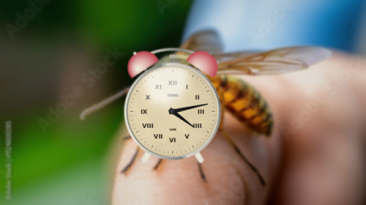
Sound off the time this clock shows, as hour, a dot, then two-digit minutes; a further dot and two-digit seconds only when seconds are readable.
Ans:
4.13
